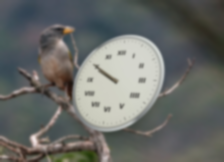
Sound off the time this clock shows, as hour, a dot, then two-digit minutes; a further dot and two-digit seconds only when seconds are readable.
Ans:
9.50
